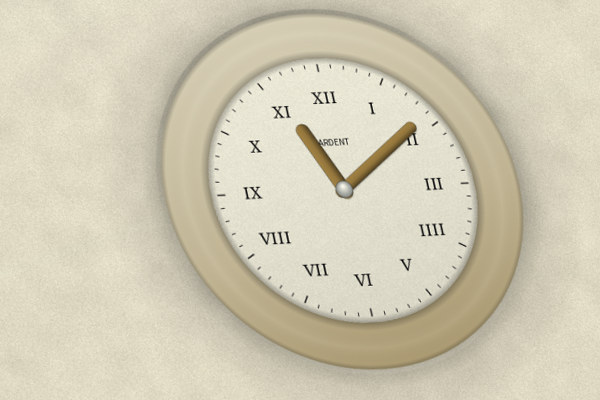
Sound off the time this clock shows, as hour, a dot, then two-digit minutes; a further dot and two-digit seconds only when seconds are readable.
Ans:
11.09
